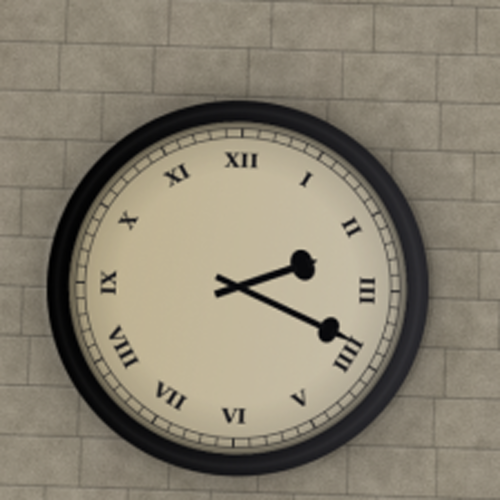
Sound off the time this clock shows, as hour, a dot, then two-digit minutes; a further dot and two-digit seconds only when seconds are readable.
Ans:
2.19
